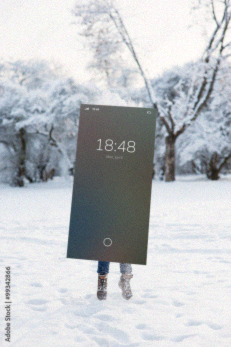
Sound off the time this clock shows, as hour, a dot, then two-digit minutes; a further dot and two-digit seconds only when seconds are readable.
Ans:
18.48
